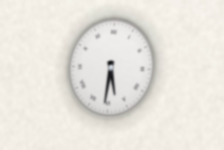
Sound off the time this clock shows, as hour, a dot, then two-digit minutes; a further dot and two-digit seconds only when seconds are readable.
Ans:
5.31
